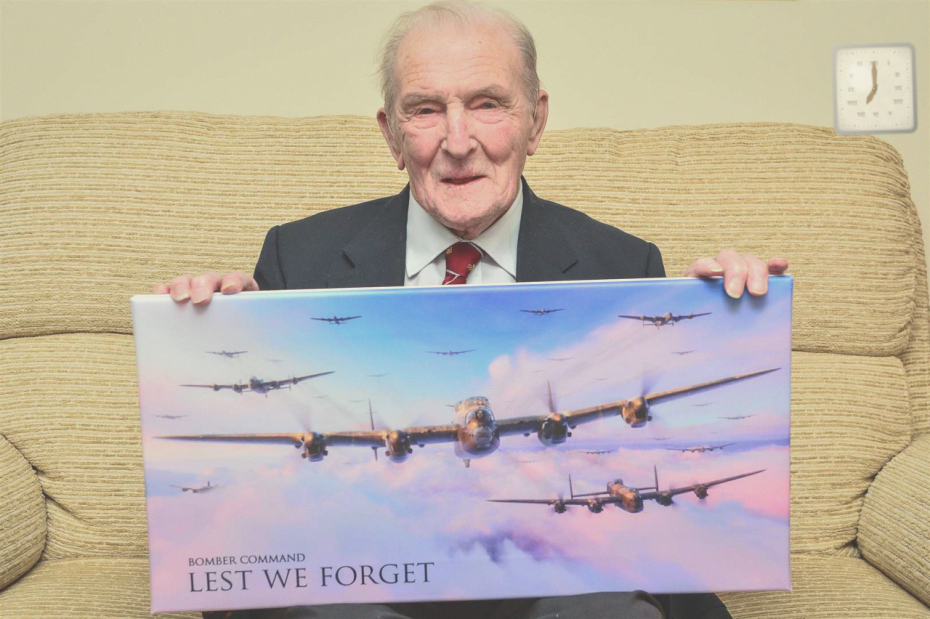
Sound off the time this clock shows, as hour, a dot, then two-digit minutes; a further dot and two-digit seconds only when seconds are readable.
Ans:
7.00
